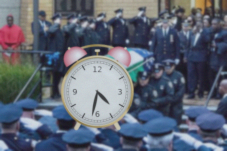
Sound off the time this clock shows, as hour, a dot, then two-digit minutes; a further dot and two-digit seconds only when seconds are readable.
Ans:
4.32
